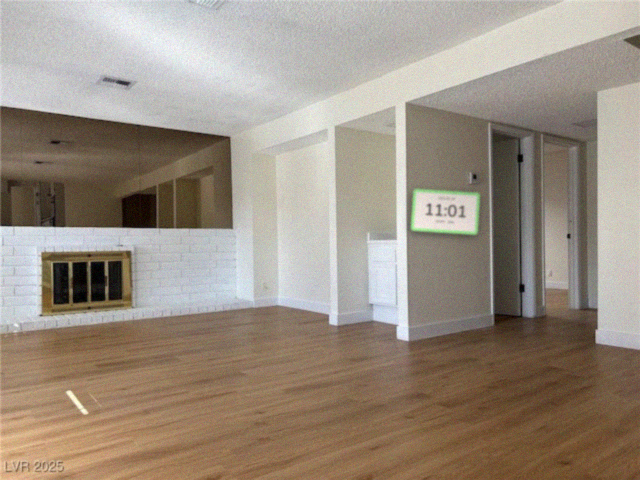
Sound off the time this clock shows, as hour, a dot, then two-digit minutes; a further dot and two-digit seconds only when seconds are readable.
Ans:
11.01
